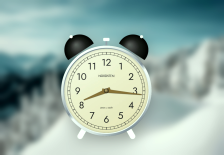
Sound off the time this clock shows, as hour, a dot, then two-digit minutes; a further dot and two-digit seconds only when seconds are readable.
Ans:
8.16
